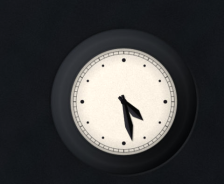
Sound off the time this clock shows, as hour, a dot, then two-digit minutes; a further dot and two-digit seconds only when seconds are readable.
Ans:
4.28
